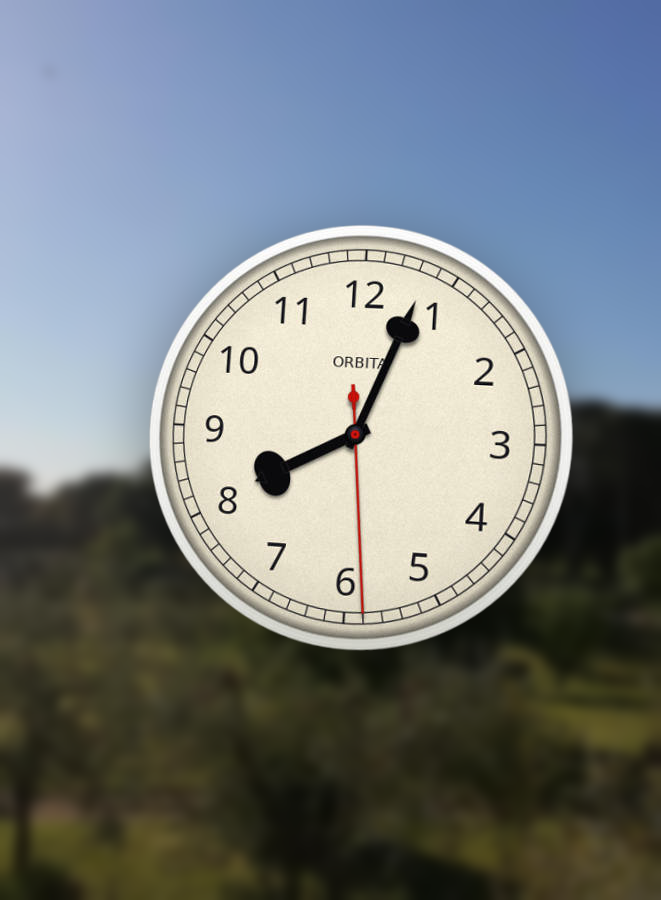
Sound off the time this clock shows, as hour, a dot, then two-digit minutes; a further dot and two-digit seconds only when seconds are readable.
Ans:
8.03.29
